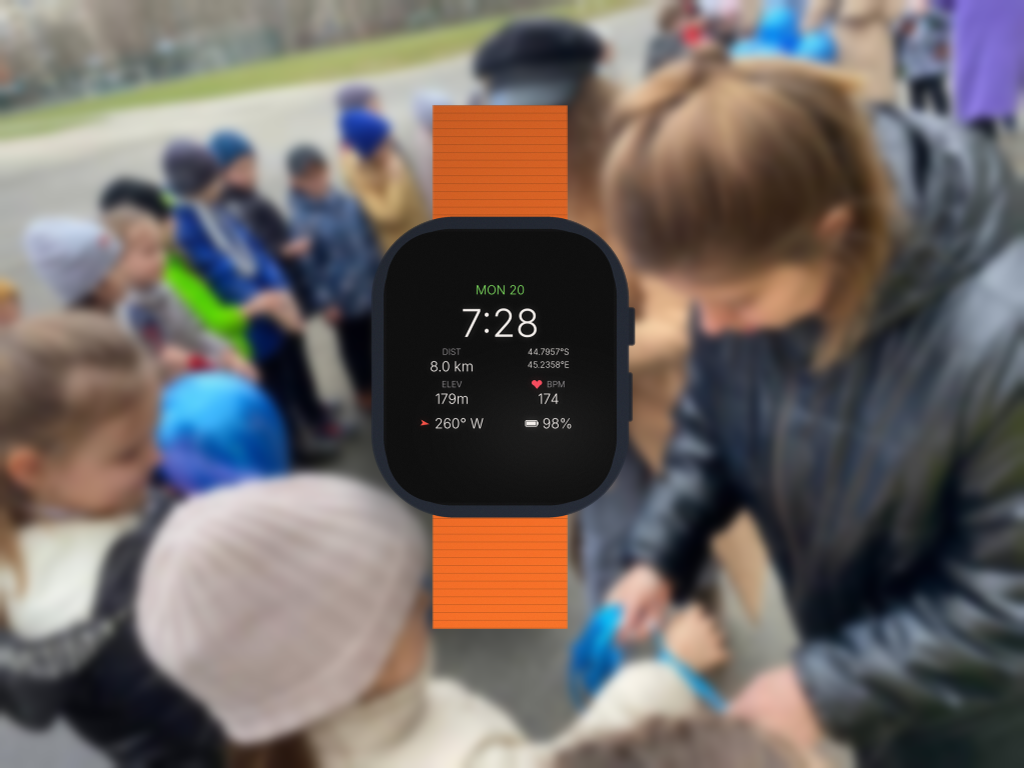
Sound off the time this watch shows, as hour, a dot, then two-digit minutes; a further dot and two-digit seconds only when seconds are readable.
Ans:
7.28
